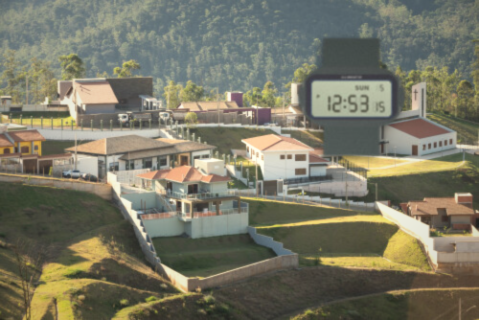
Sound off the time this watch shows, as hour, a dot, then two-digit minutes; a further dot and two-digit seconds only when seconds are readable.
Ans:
12.53.15
